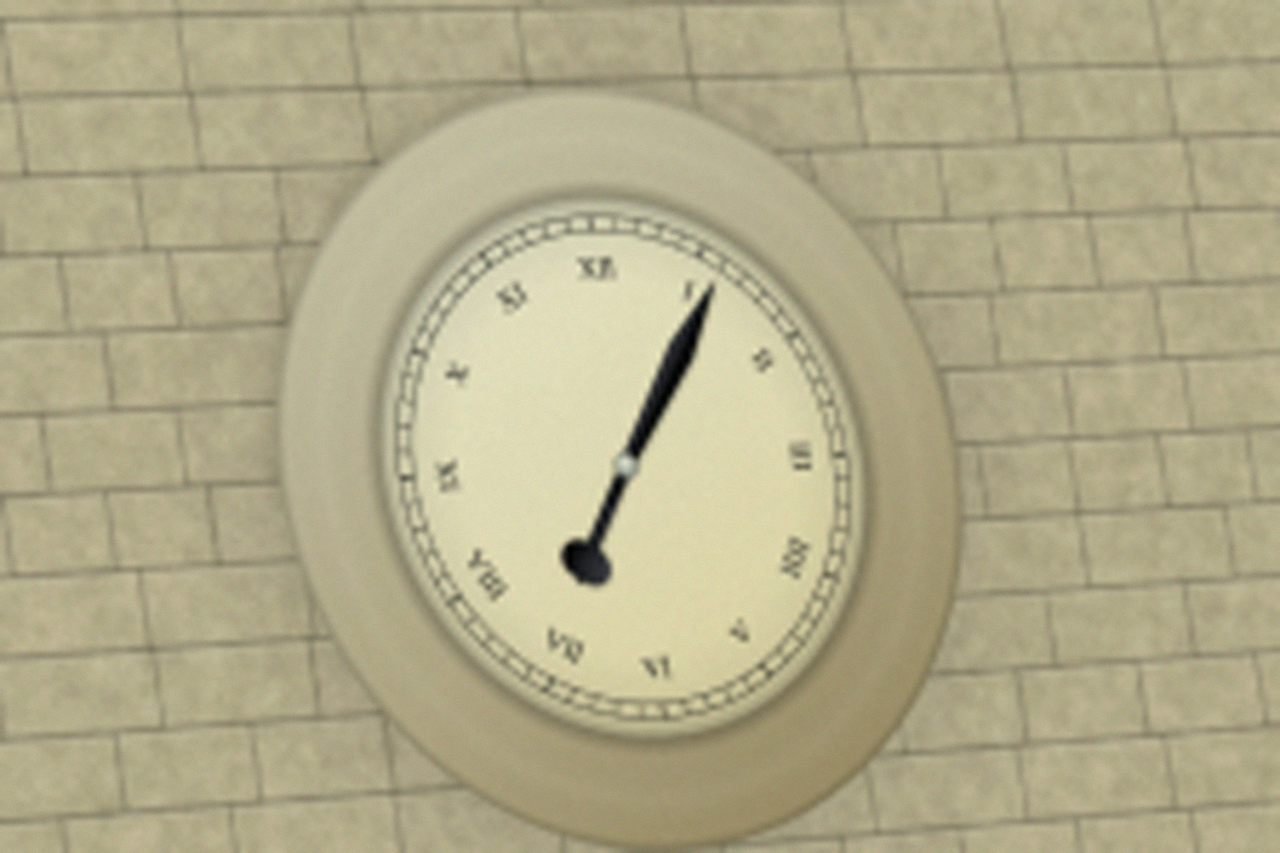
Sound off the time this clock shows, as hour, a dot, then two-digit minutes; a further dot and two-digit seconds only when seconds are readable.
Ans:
7.06
